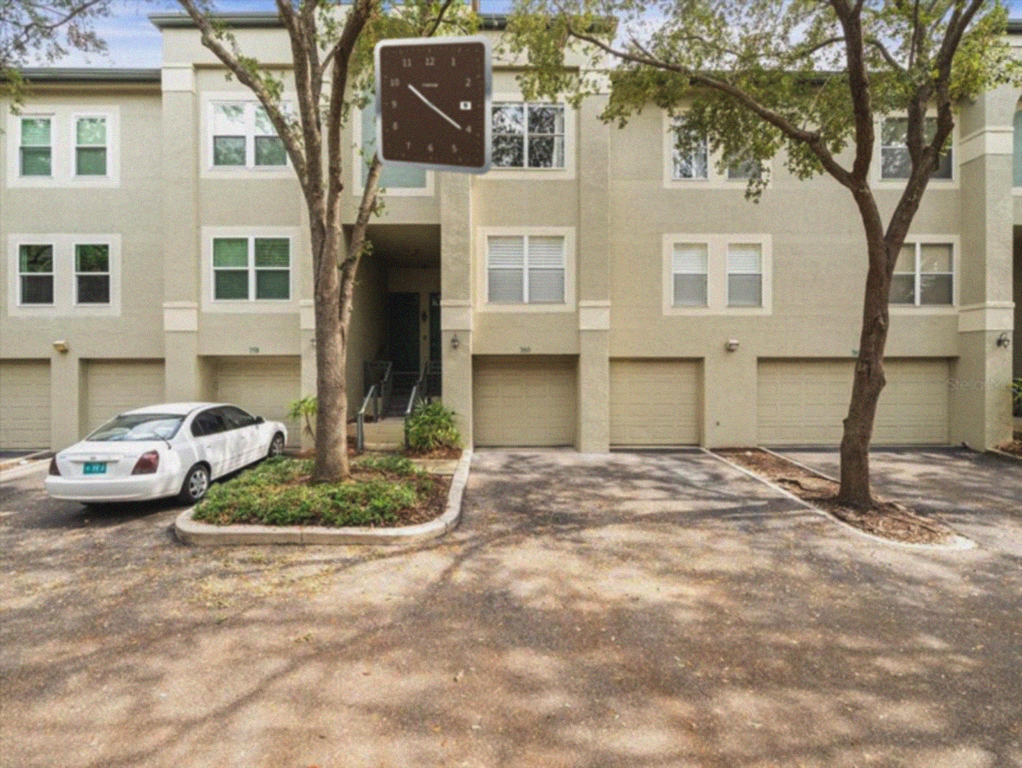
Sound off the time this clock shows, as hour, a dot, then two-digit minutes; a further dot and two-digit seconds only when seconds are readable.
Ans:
10.21
